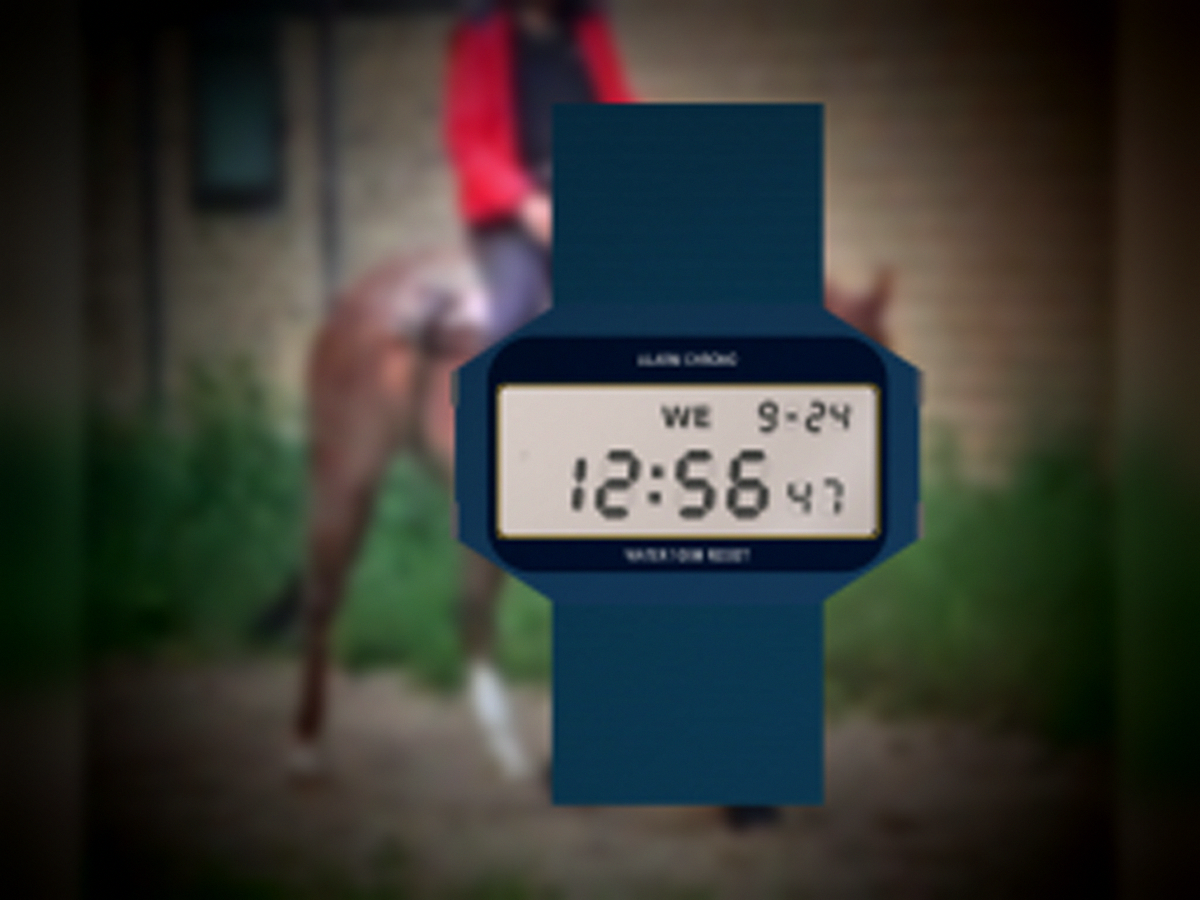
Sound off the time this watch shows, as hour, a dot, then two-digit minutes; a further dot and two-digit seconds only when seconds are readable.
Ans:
12.56.47
